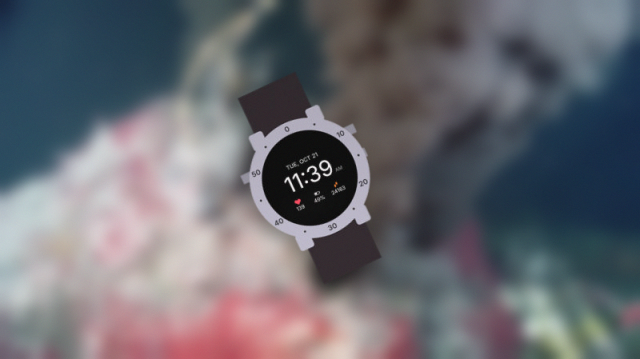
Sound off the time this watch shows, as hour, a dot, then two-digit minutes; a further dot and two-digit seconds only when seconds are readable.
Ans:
11.39
